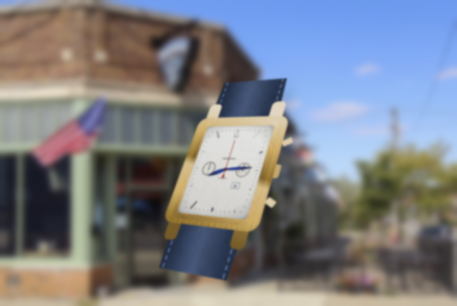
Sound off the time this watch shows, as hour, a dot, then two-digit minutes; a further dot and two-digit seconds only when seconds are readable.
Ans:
8.14
